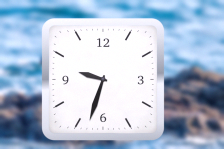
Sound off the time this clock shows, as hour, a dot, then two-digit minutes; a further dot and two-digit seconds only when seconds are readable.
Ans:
9.33
